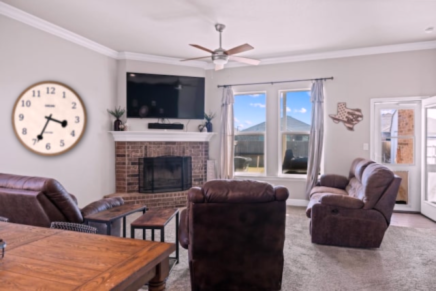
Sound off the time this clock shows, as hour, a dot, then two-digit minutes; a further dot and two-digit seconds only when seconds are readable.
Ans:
3.34
